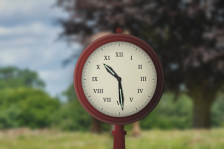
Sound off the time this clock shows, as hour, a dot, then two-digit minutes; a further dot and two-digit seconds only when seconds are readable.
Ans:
10.29
